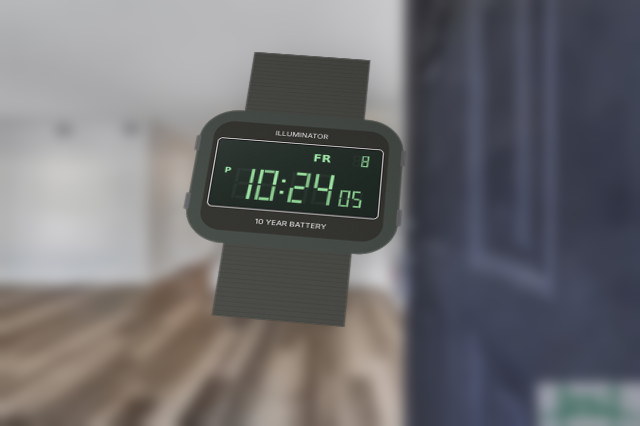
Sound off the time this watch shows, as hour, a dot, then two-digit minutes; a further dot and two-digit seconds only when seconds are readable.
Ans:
10.24.05
